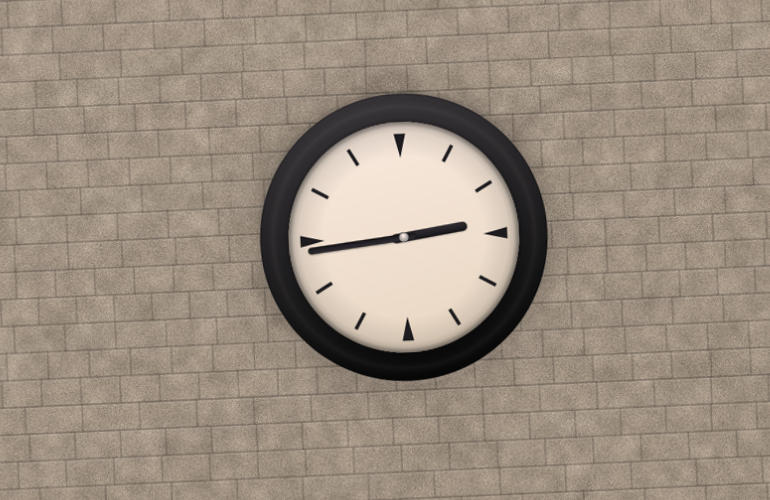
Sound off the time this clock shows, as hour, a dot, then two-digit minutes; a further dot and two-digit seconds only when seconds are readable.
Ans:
2.44
